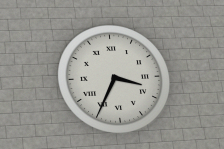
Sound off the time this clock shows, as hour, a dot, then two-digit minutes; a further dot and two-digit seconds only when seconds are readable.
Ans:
3.35
